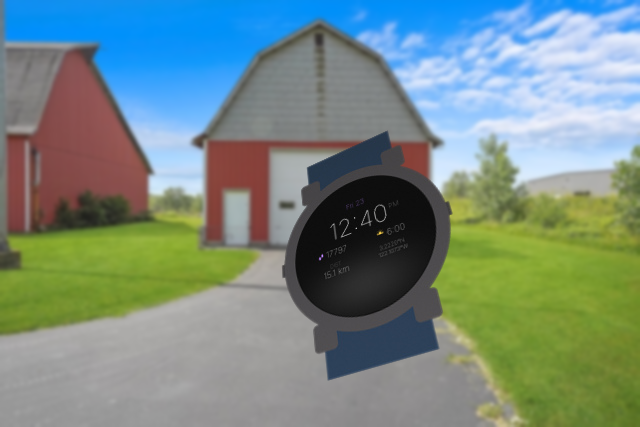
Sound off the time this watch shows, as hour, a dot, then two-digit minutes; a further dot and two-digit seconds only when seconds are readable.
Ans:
12.40
